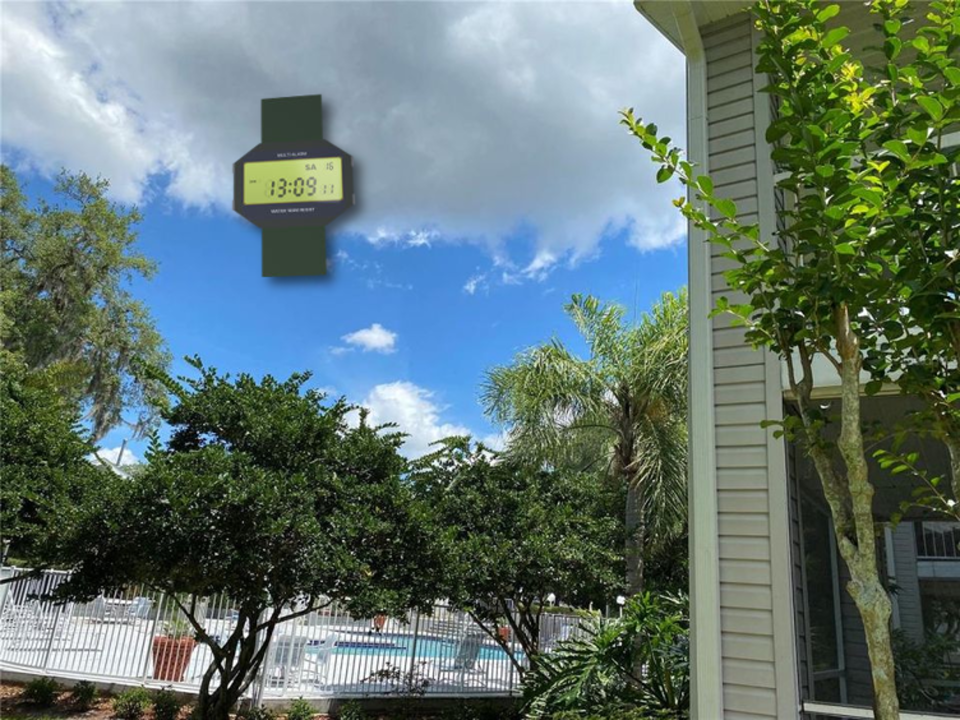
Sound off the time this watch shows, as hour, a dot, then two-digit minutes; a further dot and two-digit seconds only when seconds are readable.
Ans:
13.09.11
